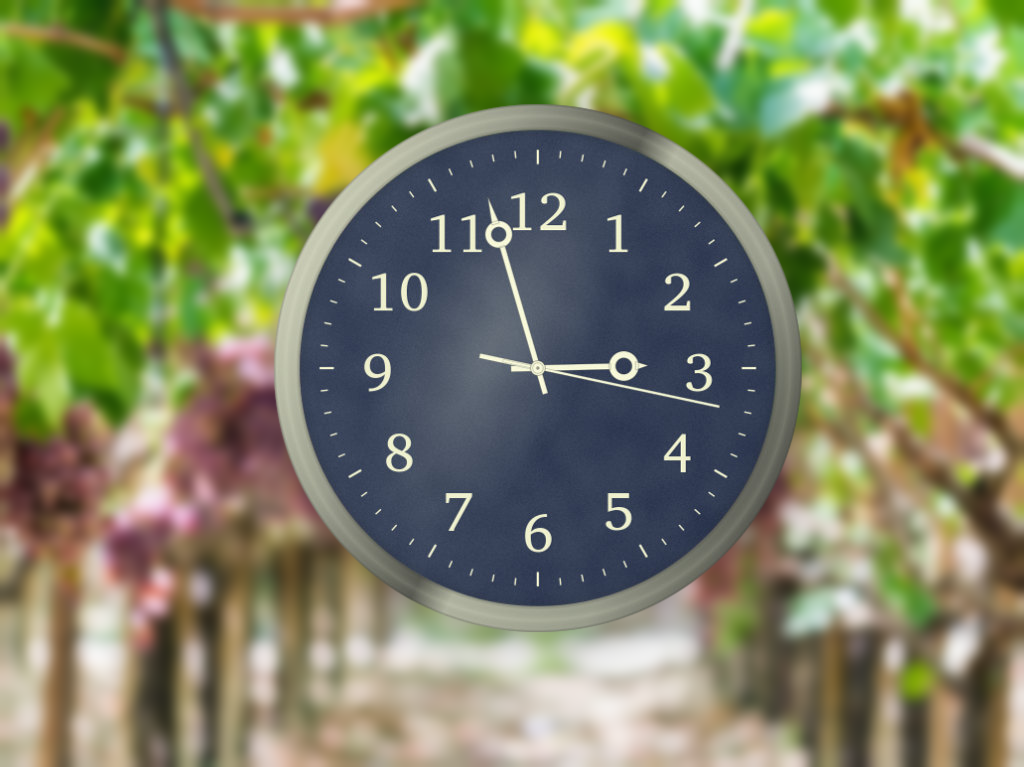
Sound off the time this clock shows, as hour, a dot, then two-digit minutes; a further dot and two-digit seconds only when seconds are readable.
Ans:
2.57.17
